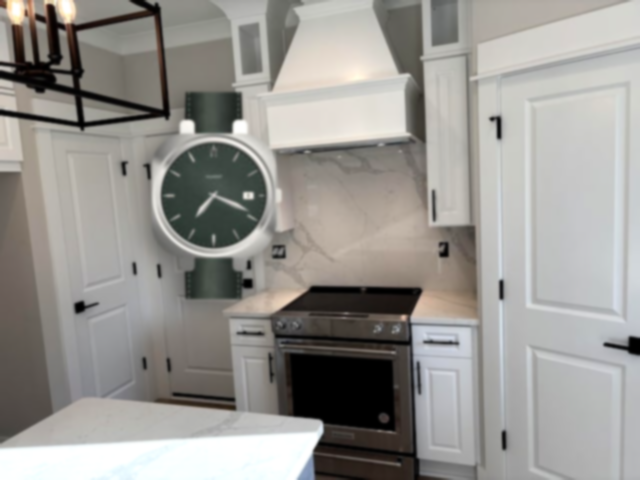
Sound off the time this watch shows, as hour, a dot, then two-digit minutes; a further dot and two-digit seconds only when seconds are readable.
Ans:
7.19
